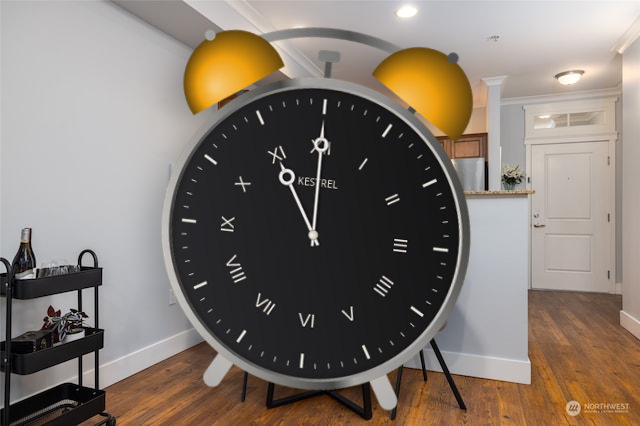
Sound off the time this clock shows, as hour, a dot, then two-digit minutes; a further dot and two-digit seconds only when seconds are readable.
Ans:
11.00
